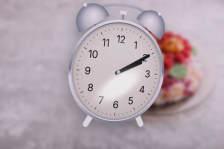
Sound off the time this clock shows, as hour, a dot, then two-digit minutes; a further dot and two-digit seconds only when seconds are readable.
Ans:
2.10
